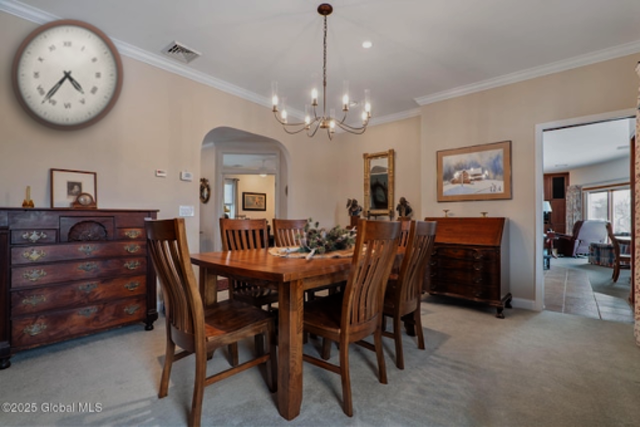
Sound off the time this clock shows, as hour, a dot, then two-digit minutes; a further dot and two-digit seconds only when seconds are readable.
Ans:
4.37
